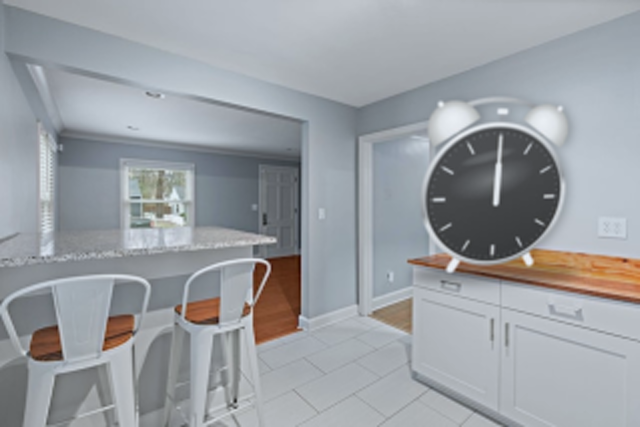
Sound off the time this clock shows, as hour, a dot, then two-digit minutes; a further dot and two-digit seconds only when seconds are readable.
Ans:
12.00
